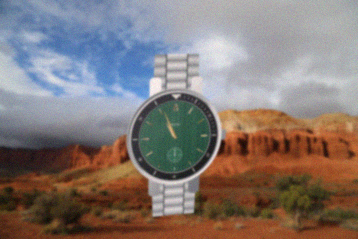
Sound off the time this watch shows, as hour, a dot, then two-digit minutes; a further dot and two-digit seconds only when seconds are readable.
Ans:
10.56
